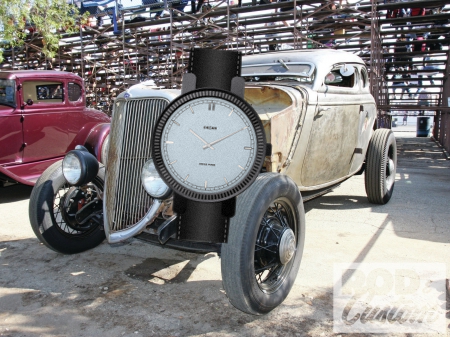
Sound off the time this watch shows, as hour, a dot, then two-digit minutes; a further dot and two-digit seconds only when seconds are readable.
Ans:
10.10
